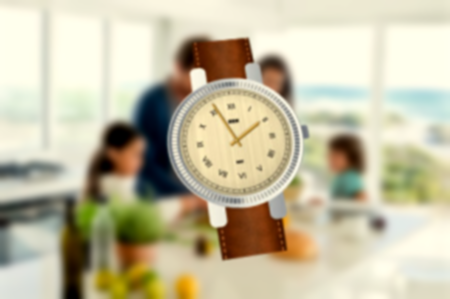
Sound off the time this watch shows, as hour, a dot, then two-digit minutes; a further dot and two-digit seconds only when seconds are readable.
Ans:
1.56
